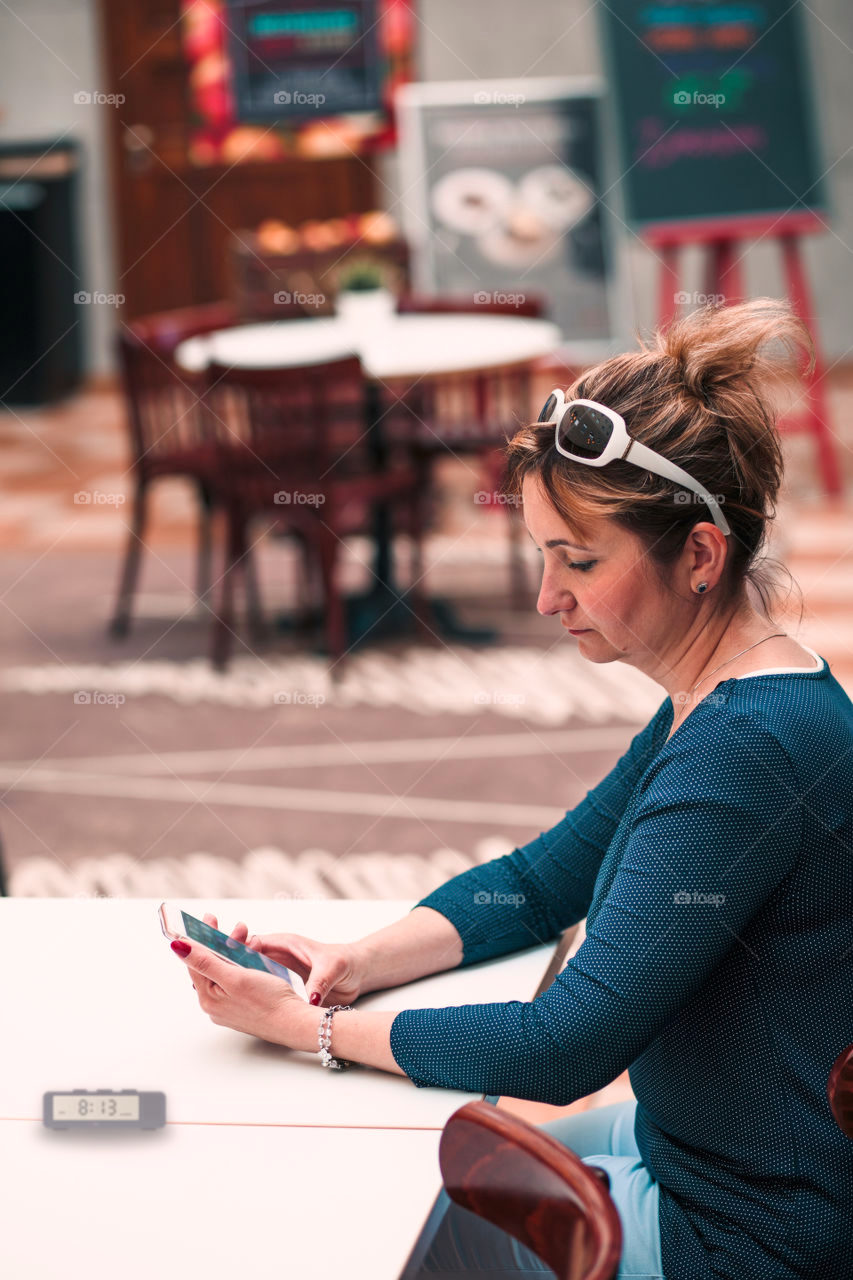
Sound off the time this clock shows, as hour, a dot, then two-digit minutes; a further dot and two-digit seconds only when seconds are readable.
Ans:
8.13
